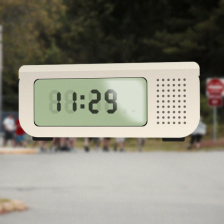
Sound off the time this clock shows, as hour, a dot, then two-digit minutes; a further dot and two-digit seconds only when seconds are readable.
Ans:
11.29
